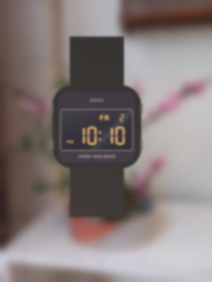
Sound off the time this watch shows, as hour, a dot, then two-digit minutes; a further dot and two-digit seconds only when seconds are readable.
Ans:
10.10
